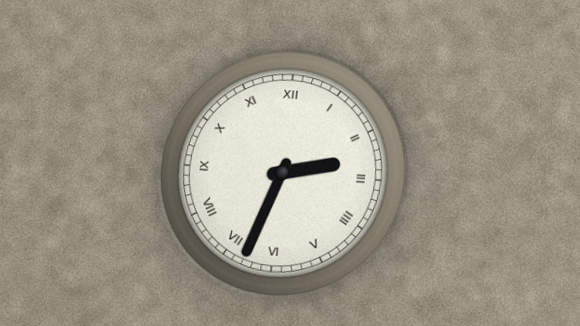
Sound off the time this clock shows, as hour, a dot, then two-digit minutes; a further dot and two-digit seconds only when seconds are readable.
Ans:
2.33
